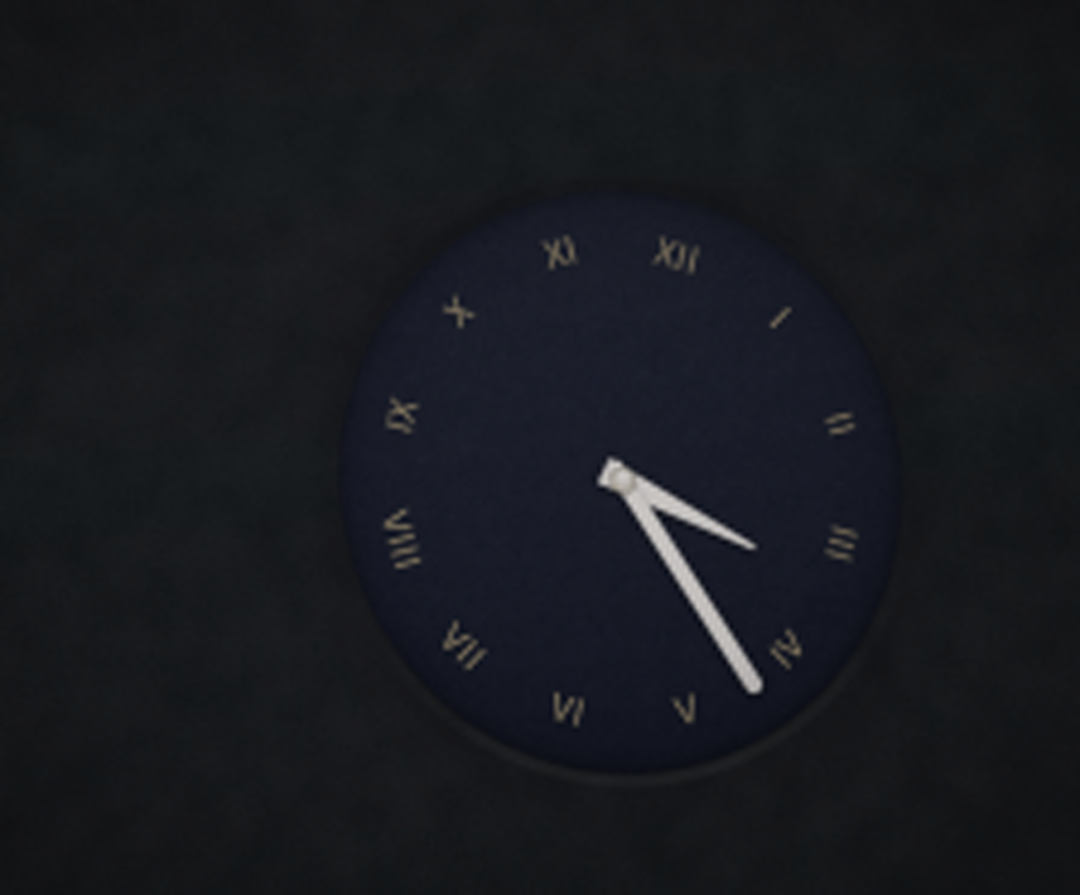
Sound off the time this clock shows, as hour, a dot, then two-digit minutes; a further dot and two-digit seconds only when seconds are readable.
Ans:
3.22
